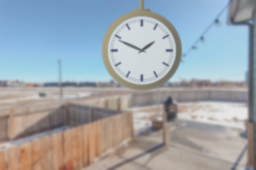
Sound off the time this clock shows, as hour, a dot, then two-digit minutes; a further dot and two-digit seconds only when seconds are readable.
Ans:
1.49
